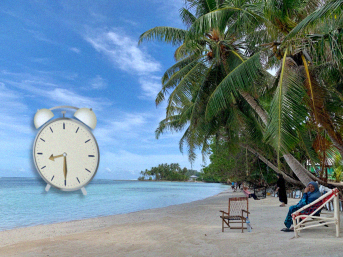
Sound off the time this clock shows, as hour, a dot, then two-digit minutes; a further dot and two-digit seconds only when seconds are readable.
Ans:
8.30
